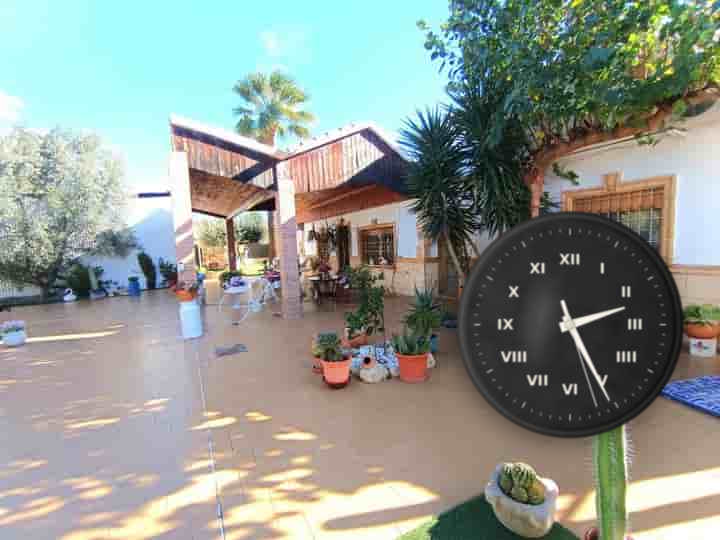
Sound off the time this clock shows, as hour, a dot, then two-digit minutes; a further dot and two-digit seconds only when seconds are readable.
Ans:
2.25.27
